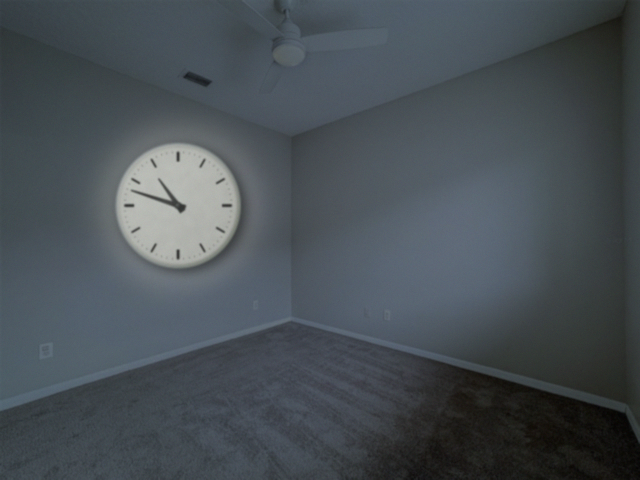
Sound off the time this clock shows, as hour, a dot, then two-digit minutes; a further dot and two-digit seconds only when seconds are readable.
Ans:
10.48
